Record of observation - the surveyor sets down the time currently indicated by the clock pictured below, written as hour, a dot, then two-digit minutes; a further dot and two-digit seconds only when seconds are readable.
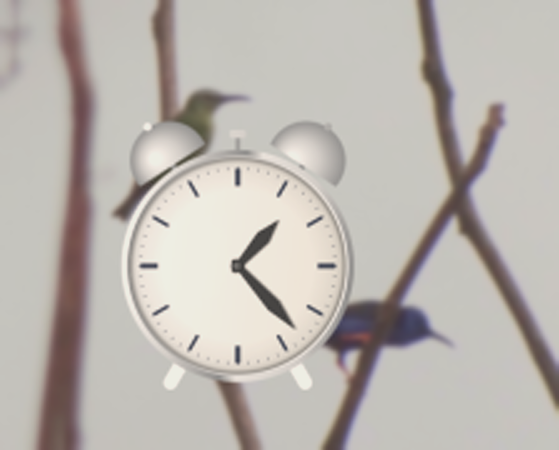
1.23
